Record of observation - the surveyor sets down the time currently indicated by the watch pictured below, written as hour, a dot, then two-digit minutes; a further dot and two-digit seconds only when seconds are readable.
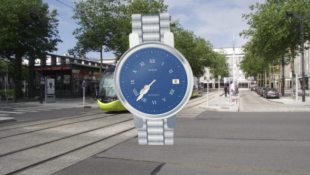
7.37
